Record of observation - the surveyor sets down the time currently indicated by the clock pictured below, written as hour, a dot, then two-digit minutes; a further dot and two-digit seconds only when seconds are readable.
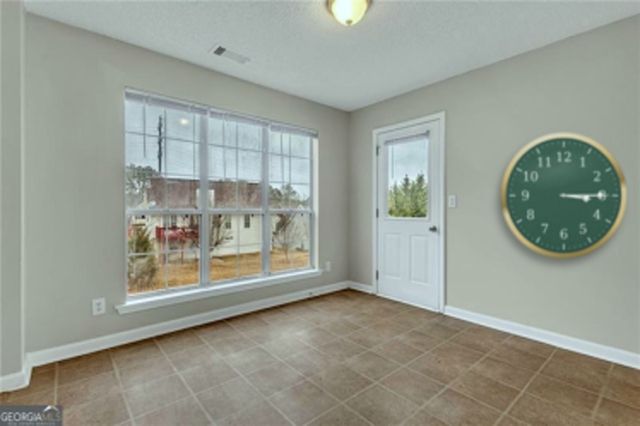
3.15
